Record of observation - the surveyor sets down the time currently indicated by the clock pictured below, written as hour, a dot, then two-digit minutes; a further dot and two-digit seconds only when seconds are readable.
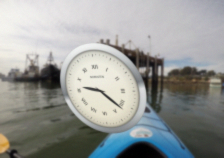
9.22
